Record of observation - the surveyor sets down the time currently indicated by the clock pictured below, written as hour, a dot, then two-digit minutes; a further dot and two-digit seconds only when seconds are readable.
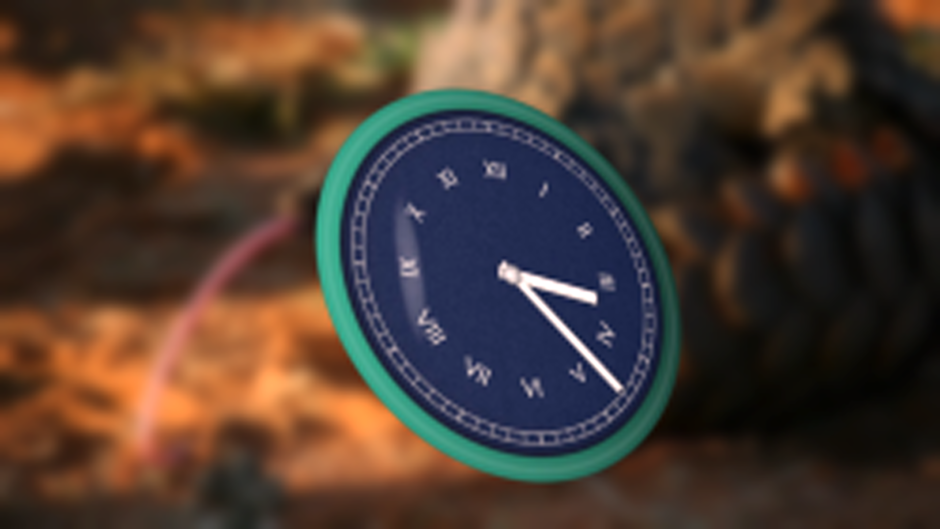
3.23
